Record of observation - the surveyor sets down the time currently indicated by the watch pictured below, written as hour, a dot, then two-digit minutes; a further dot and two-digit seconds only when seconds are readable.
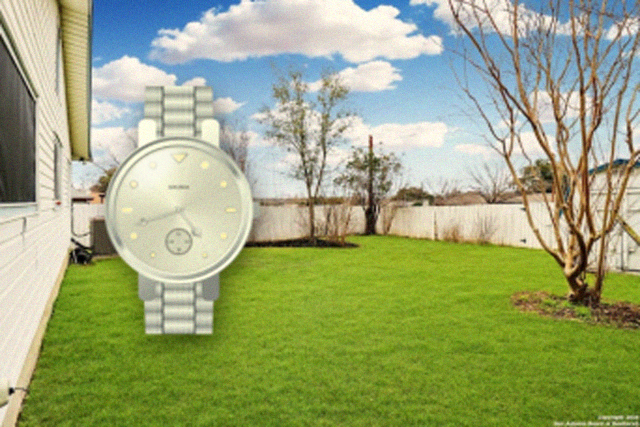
4.42
